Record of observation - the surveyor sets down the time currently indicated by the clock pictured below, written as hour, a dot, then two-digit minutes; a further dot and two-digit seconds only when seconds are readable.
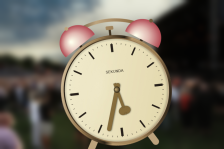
5.33
